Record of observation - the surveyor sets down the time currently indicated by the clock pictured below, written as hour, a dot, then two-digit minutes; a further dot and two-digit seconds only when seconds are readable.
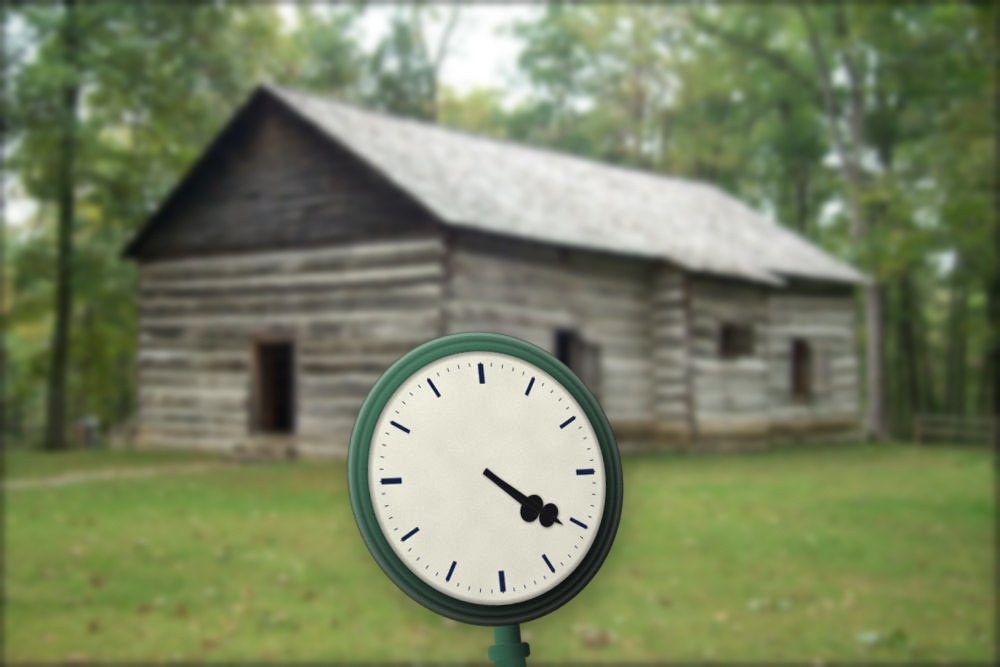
4.21
